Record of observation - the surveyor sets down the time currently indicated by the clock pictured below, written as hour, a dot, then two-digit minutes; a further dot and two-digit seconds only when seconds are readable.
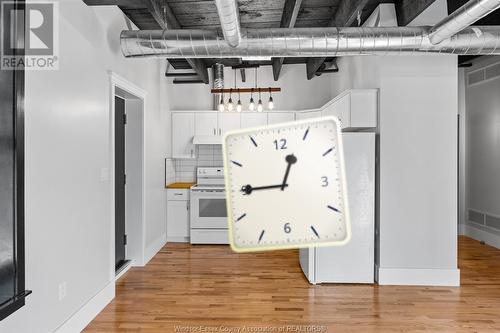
12.45
